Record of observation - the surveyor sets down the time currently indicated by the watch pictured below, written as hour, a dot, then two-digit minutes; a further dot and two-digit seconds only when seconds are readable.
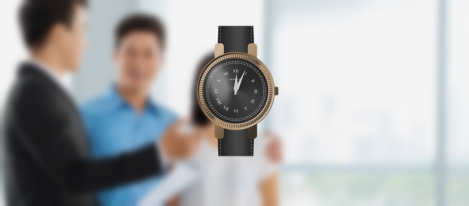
12.04
